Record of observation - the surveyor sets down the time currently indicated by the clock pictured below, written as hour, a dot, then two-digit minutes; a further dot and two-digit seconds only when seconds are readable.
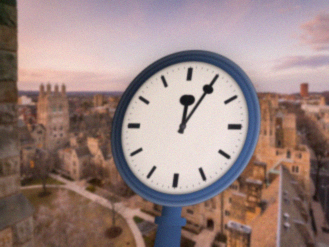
12.05
